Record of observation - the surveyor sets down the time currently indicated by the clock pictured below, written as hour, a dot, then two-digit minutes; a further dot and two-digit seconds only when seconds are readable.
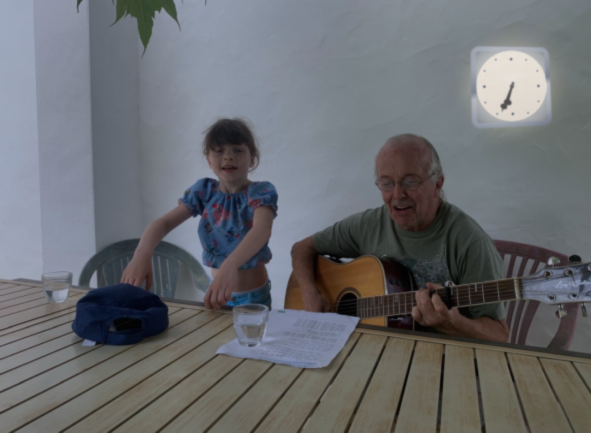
6.34
